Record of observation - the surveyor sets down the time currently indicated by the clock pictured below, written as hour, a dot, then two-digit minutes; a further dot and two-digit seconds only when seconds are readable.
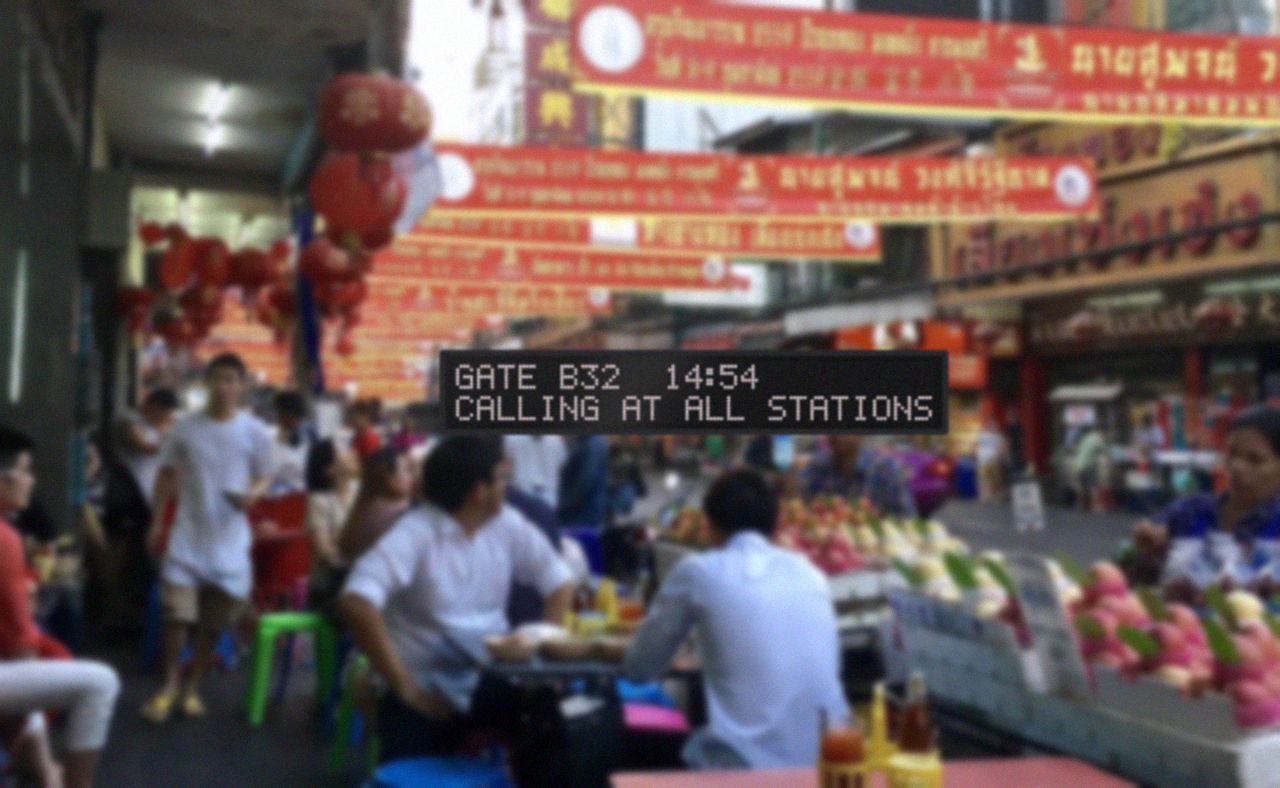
14.54
